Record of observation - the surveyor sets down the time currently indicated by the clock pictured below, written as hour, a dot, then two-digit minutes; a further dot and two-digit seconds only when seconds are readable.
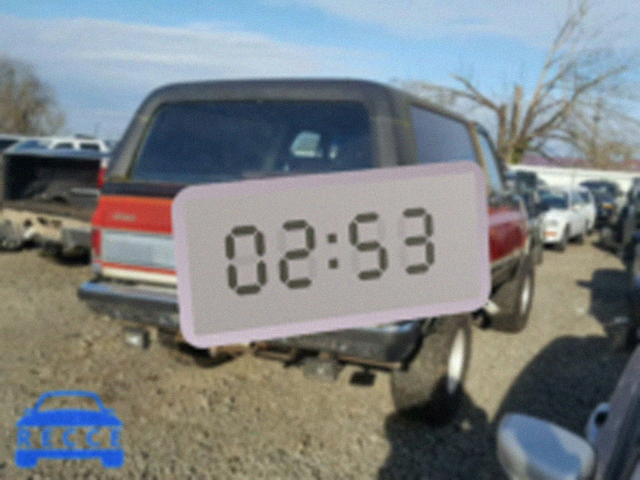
2.53
